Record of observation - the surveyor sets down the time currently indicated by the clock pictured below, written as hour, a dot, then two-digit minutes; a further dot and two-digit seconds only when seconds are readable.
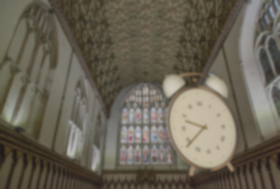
9.39
